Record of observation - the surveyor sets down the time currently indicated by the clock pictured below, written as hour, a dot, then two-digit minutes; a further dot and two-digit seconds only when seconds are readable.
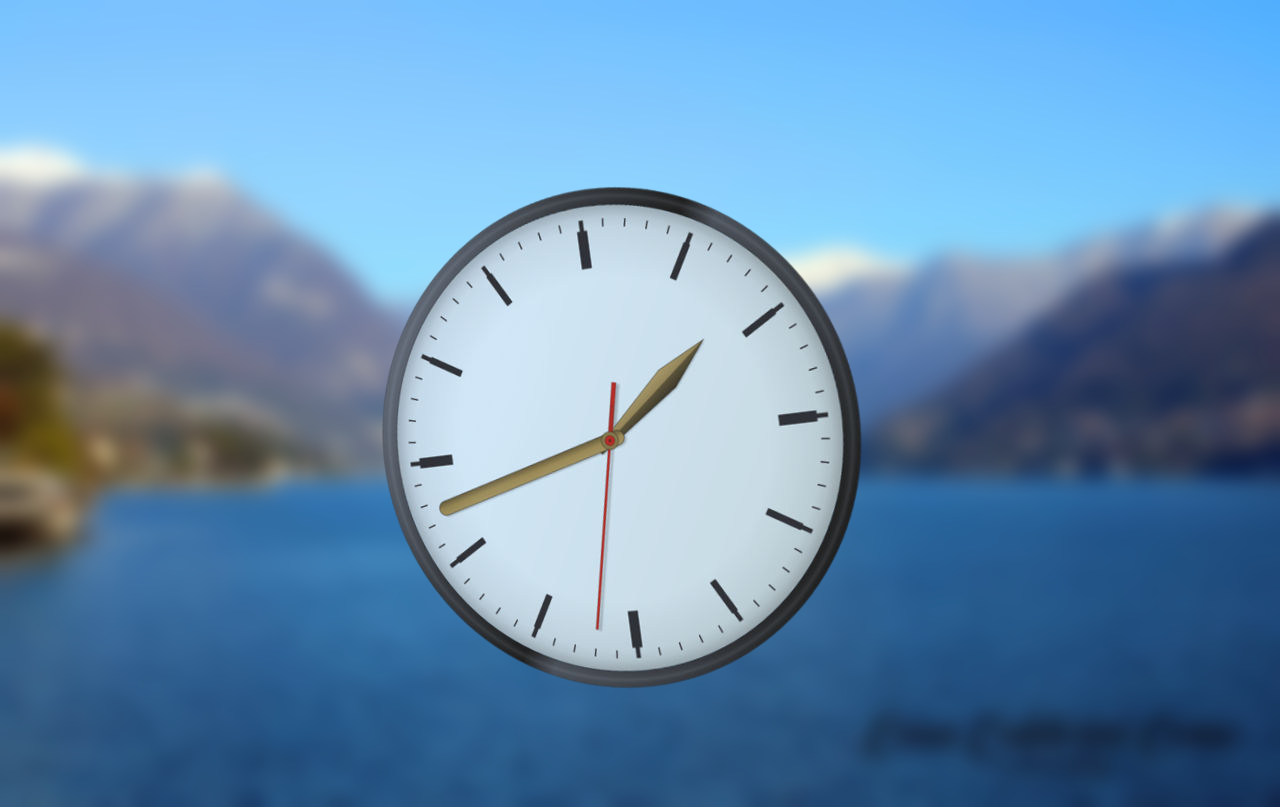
1.42.32
